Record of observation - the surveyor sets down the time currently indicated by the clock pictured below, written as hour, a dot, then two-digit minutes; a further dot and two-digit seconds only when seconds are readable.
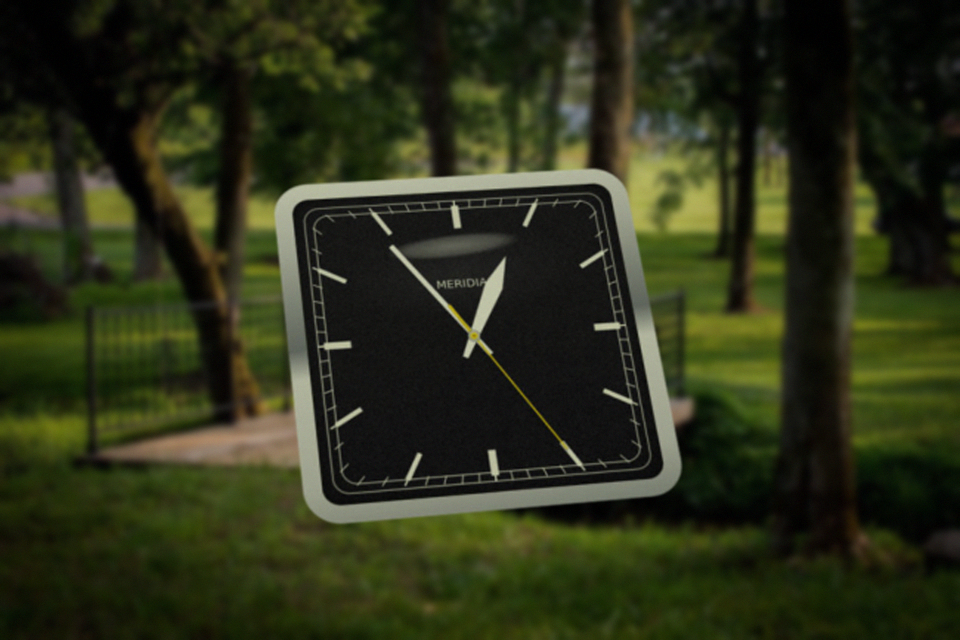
12.54.25
